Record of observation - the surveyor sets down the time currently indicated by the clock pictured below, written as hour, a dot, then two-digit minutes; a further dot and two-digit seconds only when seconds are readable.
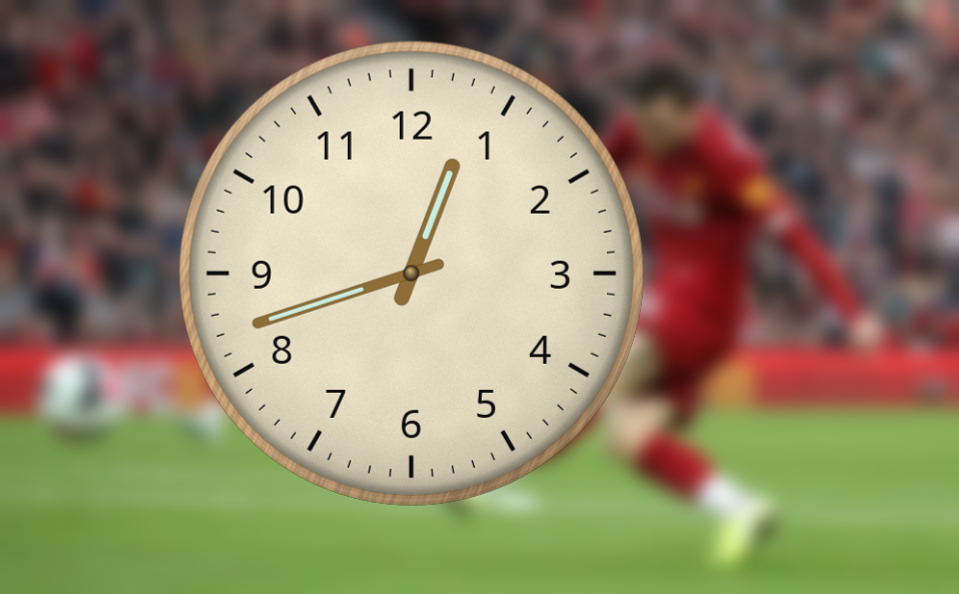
12.42
